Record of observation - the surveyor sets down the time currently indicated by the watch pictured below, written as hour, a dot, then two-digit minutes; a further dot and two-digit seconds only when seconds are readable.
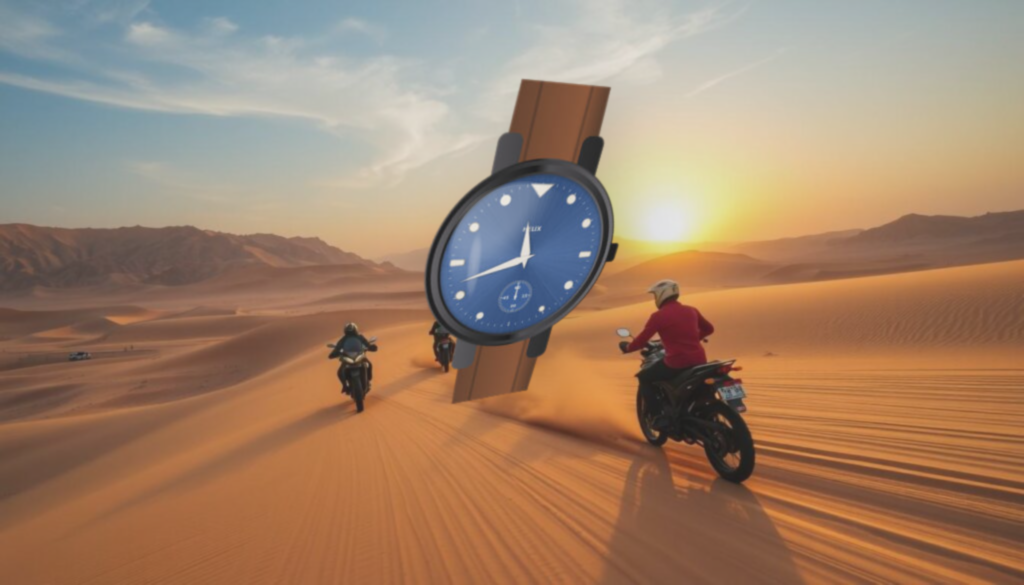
11.42
